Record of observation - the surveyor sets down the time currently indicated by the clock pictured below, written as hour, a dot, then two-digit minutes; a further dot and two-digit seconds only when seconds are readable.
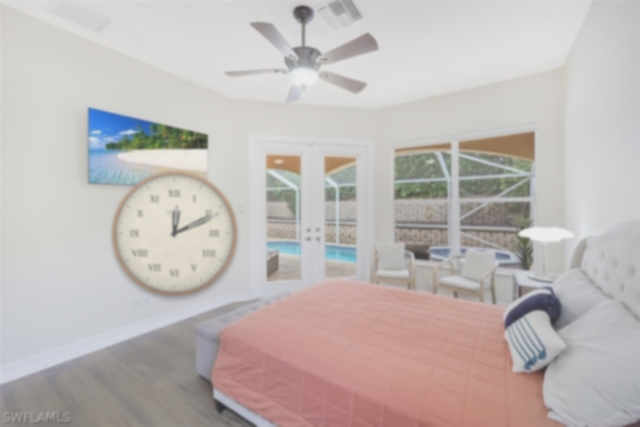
12.11
